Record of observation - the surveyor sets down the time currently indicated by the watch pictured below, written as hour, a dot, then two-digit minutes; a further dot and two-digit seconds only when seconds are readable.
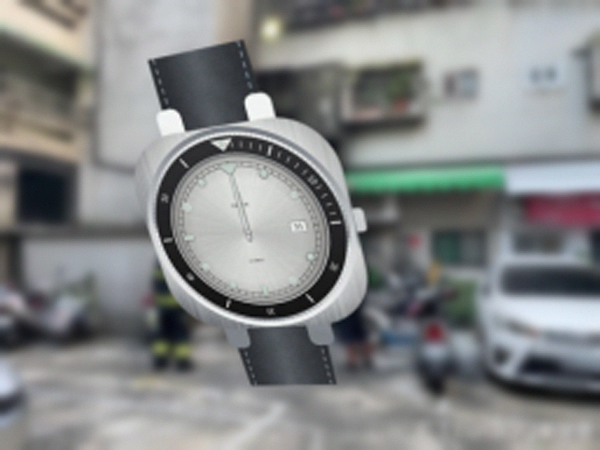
12.00
